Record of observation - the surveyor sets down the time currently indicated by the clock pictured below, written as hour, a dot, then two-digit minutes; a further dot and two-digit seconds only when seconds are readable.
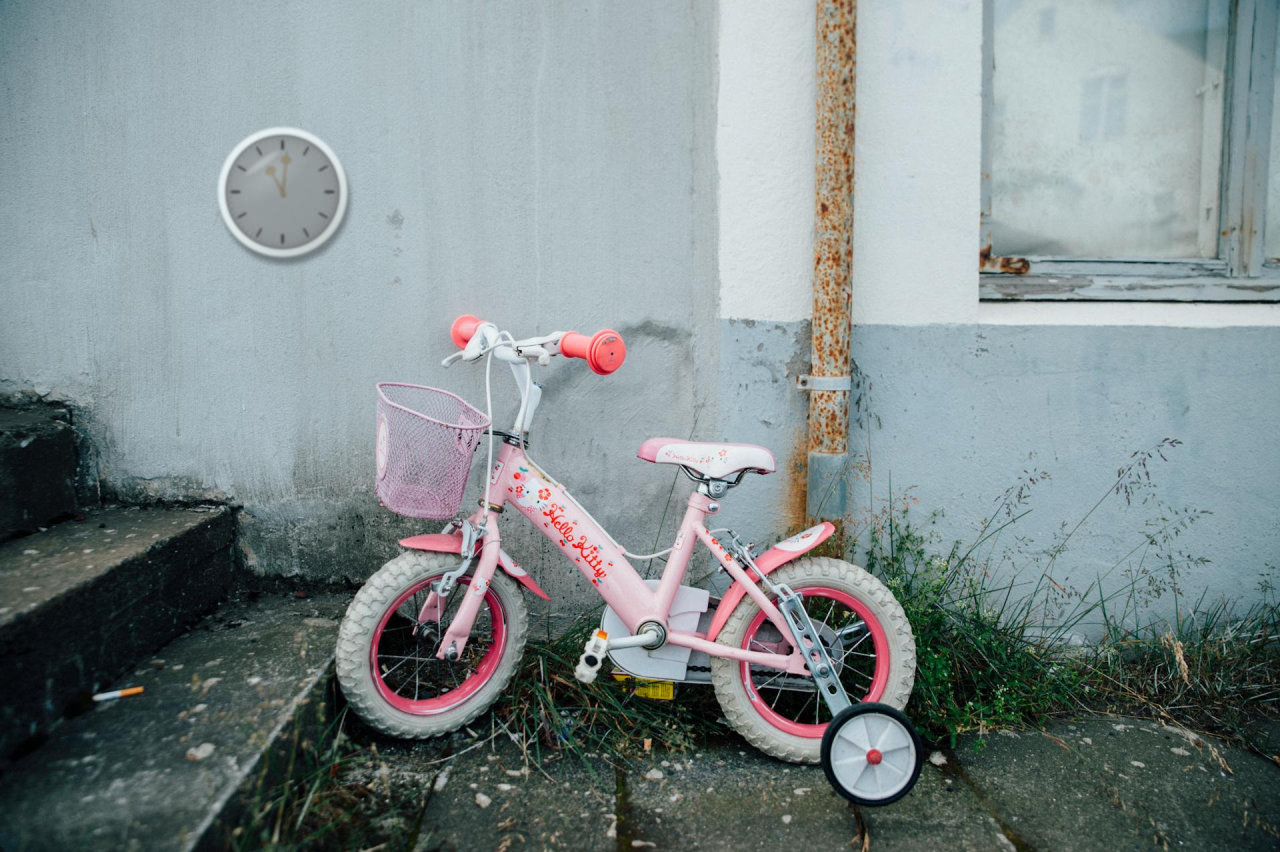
11.01
